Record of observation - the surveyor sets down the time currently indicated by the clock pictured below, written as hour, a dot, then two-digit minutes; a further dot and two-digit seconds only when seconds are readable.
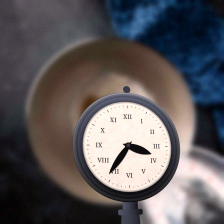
3.36
